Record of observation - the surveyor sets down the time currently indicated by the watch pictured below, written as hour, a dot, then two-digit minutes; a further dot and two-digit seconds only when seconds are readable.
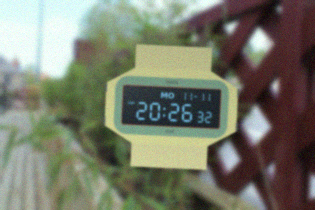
20.26.32
